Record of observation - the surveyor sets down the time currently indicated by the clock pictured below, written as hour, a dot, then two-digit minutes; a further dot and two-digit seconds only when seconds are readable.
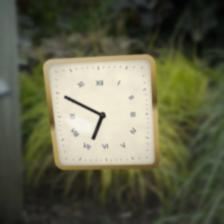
6.50
